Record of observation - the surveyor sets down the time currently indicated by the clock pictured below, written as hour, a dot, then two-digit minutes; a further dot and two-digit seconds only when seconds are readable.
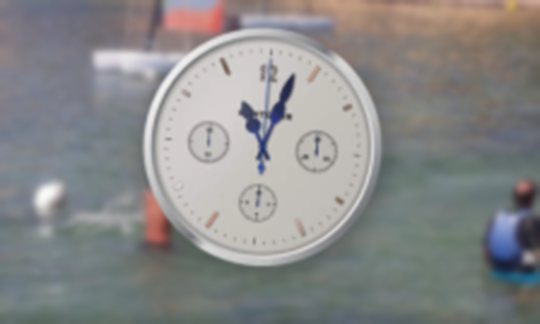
11.03
